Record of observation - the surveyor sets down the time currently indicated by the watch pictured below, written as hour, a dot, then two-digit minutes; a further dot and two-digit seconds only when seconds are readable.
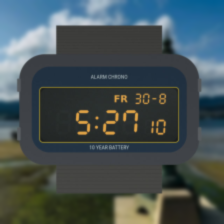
5.27.10
